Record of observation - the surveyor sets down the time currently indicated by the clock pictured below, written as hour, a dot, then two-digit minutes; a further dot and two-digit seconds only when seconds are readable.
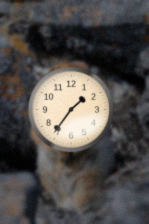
1.36
